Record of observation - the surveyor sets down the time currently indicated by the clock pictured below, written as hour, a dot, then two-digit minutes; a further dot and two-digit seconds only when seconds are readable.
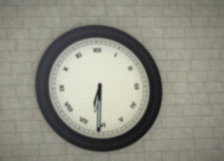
6.31
